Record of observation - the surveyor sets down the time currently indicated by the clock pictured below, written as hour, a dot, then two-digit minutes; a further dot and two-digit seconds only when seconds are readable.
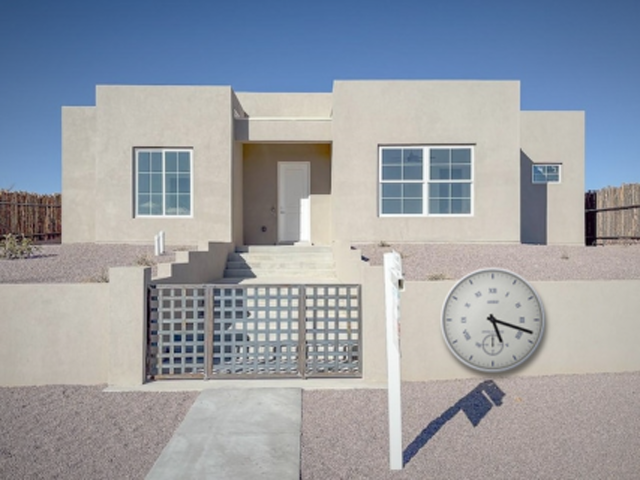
5.18
